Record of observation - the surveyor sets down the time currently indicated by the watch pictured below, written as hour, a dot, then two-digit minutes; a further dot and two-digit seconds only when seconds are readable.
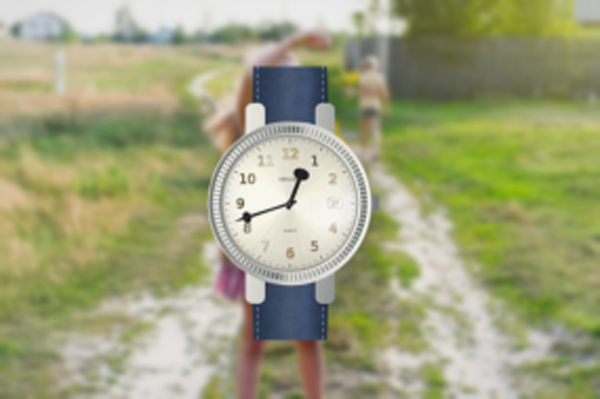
12.42
